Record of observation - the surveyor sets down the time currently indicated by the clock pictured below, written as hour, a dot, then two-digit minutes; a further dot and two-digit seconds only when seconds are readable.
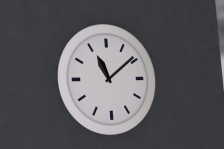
11.09
